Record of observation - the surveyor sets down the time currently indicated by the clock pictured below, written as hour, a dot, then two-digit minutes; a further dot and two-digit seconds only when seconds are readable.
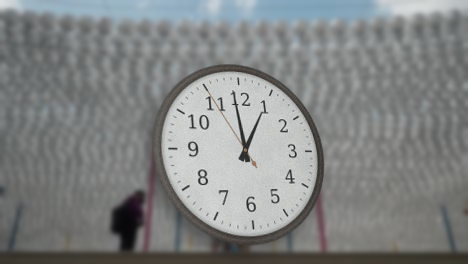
12.58.55
